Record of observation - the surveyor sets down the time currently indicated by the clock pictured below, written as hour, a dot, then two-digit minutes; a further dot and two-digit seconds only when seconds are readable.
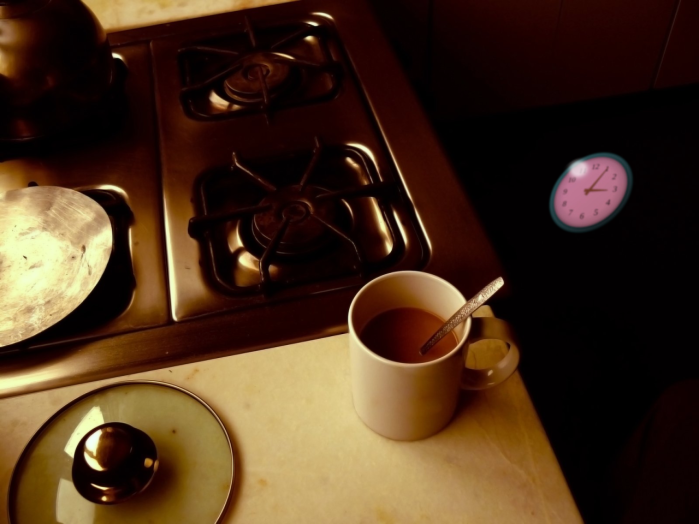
3.05
